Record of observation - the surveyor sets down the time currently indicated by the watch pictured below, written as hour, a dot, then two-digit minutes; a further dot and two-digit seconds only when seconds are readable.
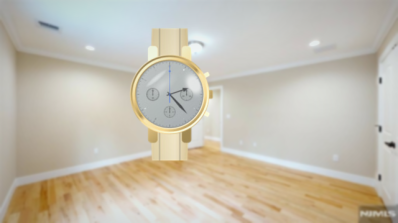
2.23
